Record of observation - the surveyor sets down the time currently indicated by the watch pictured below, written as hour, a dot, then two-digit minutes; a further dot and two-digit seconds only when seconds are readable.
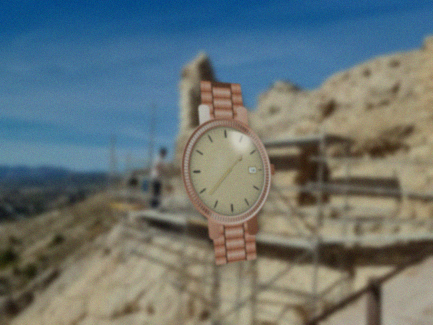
1.38
